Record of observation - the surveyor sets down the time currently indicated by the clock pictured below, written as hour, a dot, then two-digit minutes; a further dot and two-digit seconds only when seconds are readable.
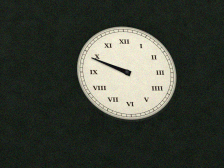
9.49
